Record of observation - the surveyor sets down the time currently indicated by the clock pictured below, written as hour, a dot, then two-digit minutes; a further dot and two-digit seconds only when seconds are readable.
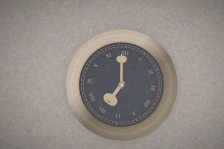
6.59
